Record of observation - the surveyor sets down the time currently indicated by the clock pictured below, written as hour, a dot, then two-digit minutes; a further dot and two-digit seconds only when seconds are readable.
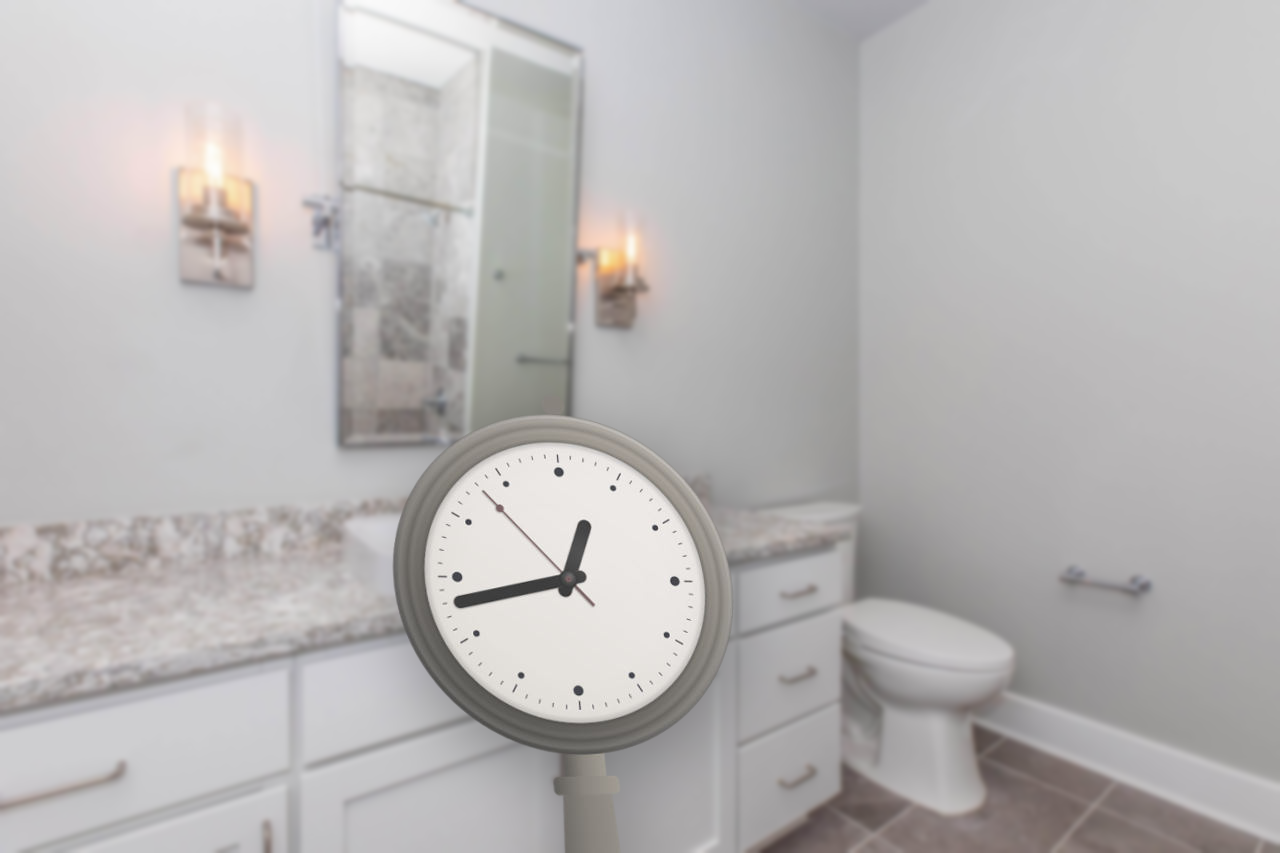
12.42.53
